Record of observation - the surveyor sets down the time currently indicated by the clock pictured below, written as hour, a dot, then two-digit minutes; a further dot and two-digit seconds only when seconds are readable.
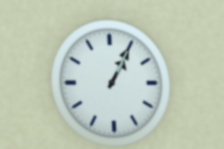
1.05
